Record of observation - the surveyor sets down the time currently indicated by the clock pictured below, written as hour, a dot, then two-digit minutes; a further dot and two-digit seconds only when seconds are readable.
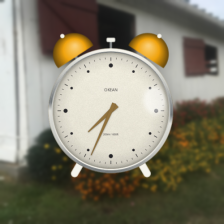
7.34
